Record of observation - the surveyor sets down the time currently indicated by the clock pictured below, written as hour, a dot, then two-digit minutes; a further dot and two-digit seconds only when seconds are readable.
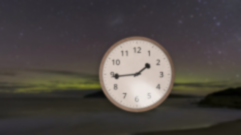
1.44
